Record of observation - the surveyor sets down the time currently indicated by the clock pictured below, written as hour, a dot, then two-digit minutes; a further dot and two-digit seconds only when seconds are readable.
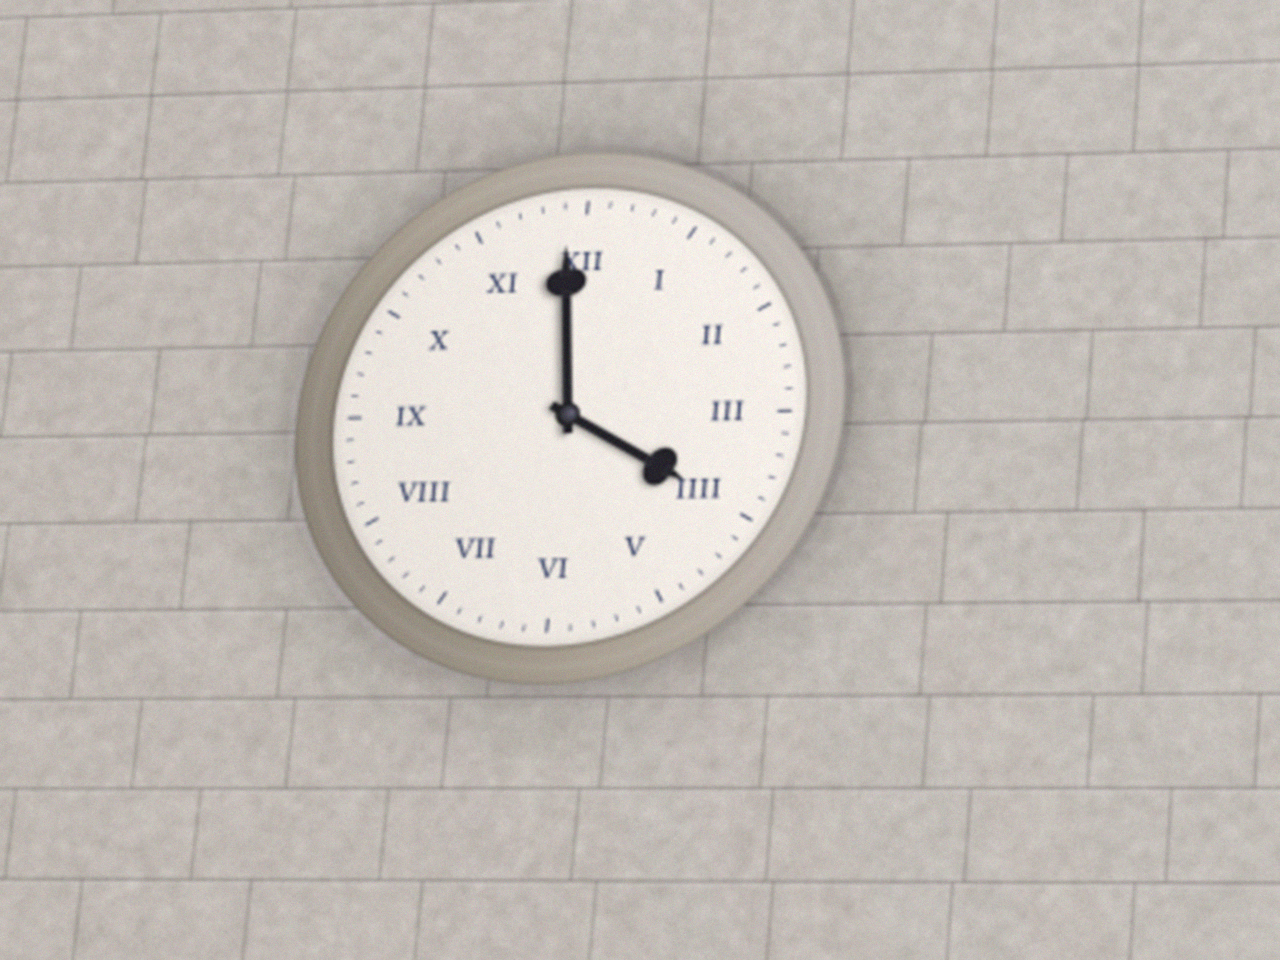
3.59
